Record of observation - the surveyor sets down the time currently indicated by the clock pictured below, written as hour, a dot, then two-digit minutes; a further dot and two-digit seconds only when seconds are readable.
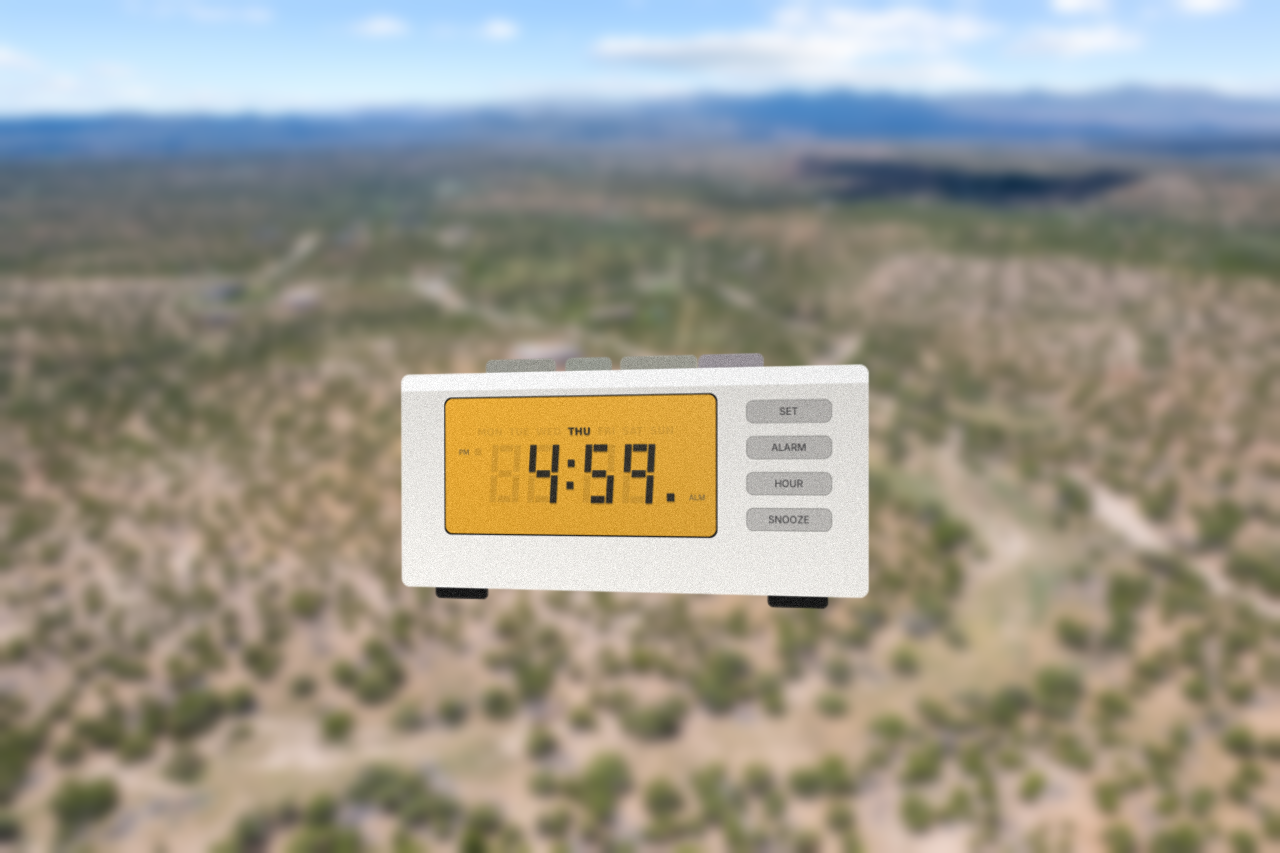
4.59
